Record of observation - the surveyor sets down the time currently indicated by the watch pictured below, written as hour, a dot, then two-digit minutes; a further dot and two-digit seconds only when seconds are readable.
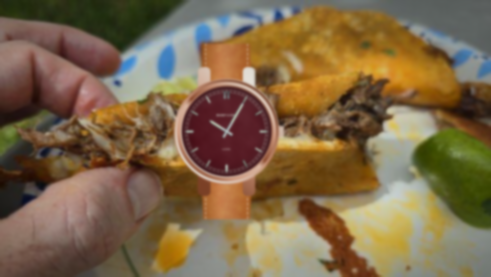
10.05
